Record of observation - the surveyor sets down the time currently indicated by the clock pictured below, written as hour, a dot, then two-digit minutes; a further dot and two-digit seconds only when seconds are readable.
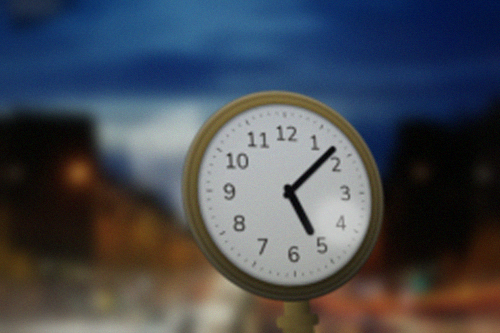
5.08
